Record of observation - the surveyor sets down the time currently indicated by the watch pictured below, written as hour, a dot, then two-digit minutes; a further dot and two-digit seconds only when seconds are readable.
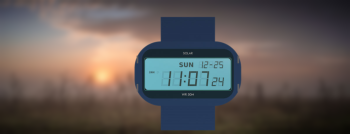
11.07.24
